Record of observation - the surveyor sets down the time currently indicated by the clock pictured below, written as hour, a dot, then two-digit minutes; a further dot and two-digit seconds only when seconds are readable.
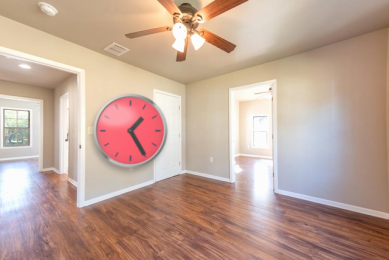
1.25
